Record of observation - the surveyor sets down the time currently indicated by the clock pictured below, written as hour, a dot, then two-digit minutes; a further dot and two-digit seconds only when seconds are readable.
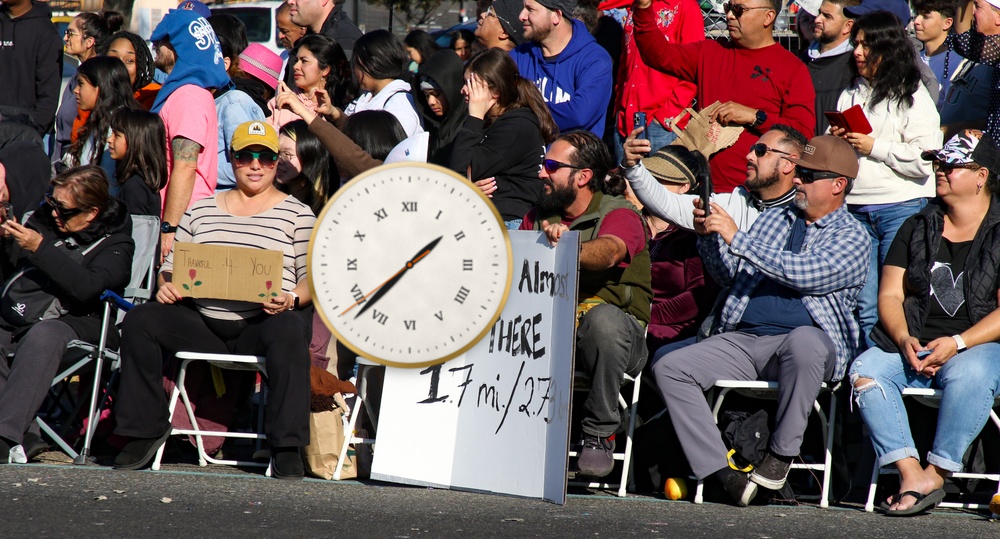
1.37.39
